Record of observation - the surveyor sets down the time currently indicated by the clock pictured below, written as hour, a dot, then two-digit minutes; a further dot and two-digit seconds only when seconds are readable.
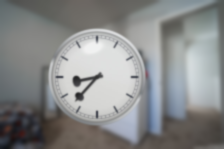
8.37
